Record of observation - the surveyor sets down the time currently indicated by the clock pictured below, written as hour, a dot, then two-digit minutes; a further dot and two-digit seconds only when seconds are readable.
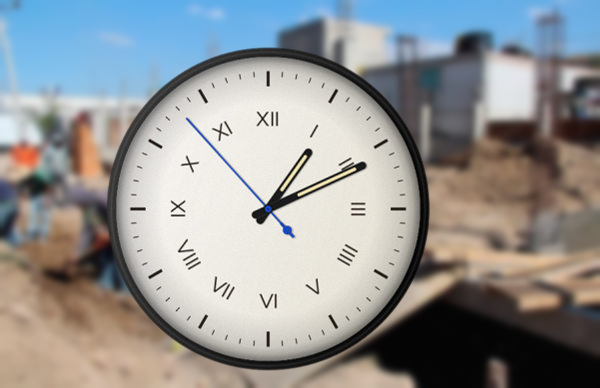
1.10.53
